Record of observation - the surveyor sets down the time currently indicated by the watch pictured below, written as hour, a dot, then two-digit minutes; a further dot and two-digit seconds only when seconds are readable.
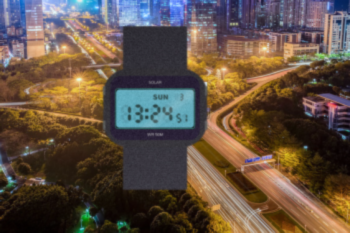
13.24.51
